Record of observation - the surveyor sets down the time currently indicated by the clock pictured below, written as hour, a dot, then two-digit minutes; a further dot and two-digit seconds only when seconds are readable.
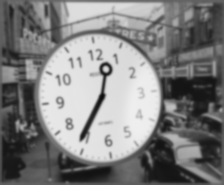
12.36
